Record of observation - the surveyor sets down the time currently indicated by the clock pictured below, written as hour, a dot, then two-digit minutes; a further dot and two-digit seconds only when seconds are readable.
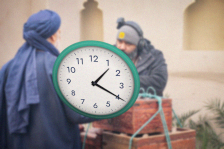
1.20
